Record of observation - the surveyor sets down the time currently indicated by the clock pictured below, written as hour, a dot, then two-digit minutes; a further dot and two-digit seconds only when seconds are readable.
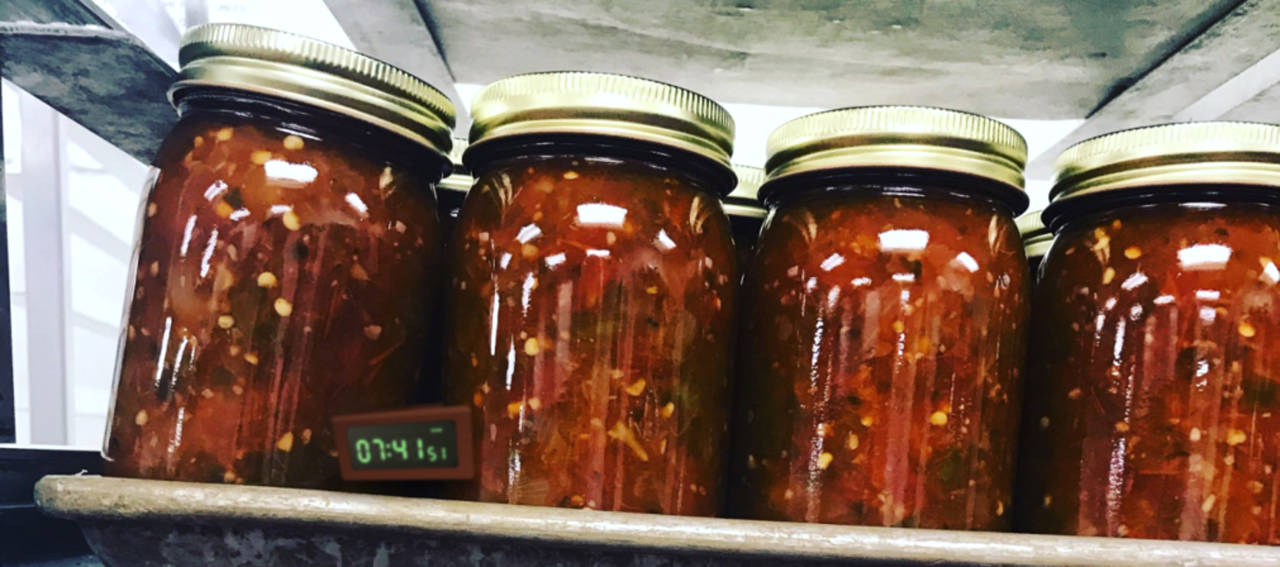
7.41
